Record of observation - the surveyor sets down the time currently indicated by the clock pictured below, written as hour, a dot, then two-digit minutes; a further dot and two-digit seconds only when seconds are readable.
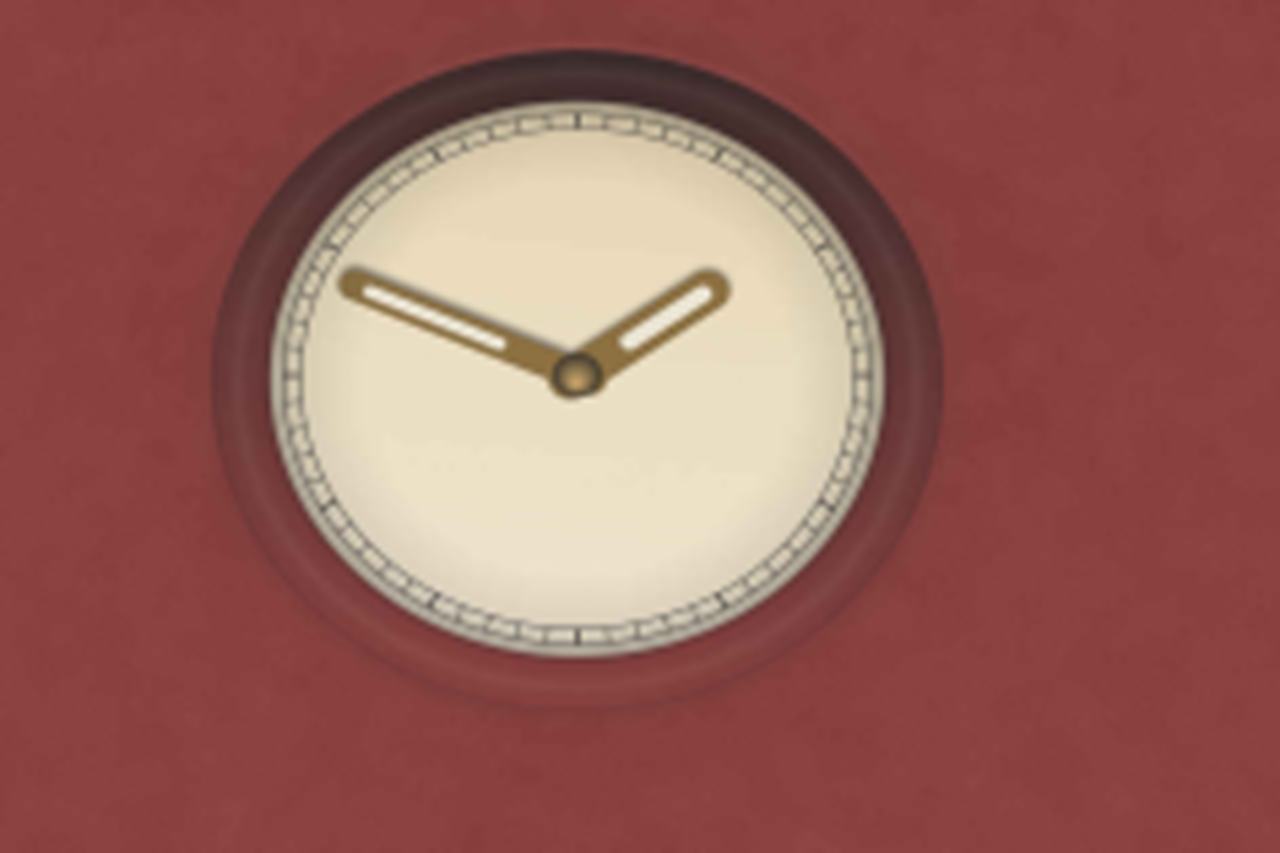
1.49
